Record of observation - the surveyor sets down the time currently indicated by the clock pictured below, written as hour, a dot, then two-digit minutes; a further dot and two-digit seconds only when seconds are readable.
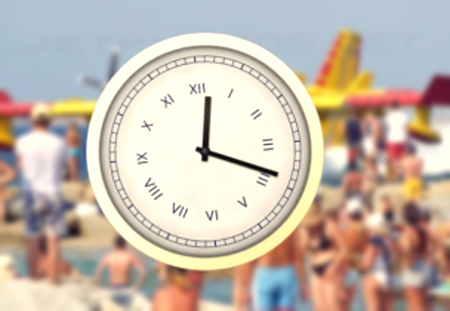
12.19
